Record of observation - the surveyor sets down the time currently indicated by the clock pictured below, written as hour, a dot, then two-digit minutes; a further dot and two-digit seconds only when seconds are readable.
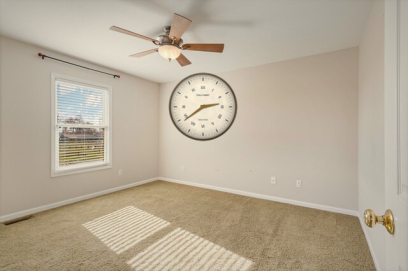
2.39
